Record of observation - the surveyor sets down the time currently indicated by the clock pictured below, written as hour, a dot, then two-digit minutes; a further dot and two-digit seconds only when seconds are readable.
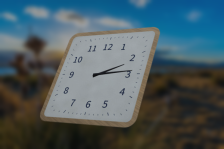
2.14
